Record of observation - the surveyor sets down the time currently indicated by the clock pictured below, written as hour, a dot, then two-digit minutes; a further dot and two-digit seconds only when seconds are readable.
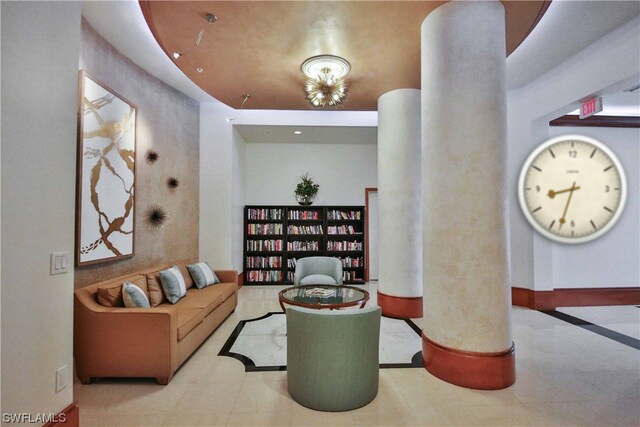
8.33
